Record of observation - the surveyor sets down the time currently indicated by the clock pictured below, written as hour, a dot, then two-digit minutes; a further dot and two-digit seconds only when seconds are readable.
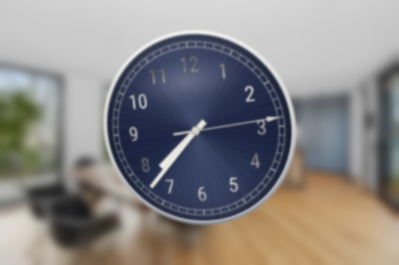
7.37.14
